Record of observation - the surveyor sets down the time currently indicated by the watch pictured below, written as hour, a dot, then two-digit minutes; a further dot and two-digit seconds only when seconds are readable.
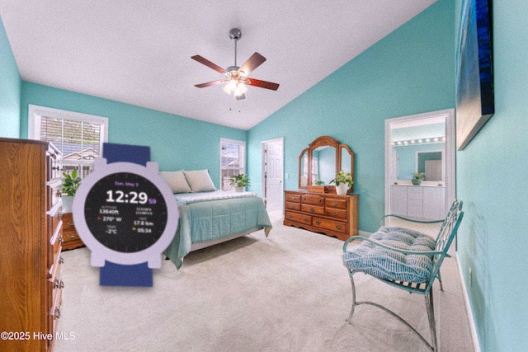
12.29
